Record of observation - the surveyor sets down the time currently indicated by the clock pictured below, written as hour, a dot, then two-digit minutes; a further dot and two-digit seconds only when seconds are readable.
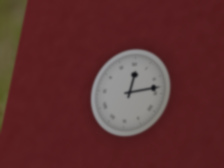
12.13
